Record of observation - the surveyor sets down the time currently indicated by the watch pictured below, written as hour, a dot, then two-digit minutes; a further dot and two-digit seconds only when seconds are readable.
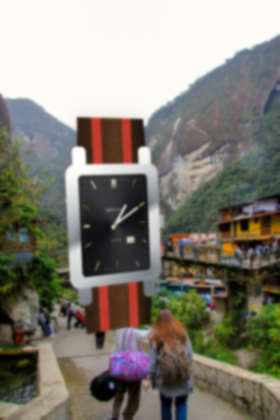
1.10
